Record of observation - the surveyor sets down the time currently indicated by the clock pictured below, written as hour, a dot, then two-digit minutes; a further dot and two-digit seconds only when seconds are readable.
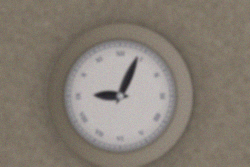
9.04
